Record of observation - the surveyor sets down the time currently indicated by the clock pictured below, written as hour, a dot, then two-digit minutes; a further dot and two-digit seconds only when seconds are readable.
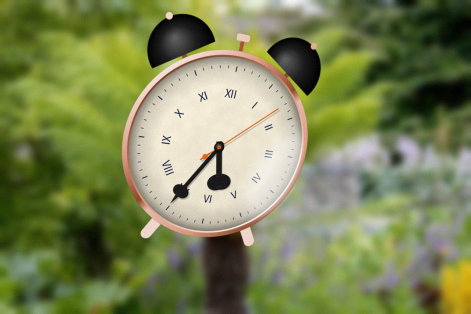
5.35.08
